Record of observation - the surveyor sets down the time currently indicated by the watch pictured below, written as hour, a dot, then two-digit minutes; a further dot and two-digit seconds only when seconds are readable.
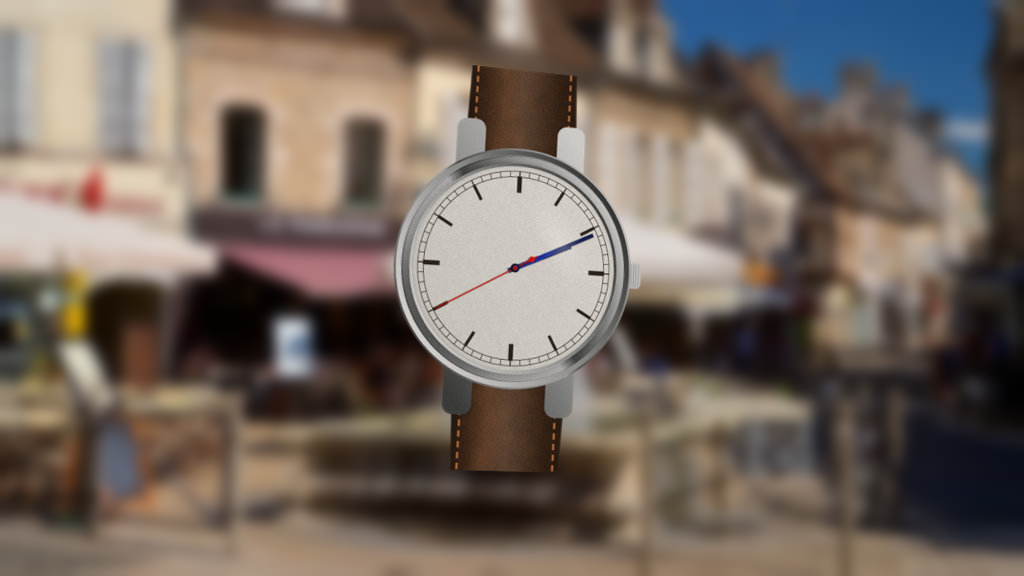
2.10.40
